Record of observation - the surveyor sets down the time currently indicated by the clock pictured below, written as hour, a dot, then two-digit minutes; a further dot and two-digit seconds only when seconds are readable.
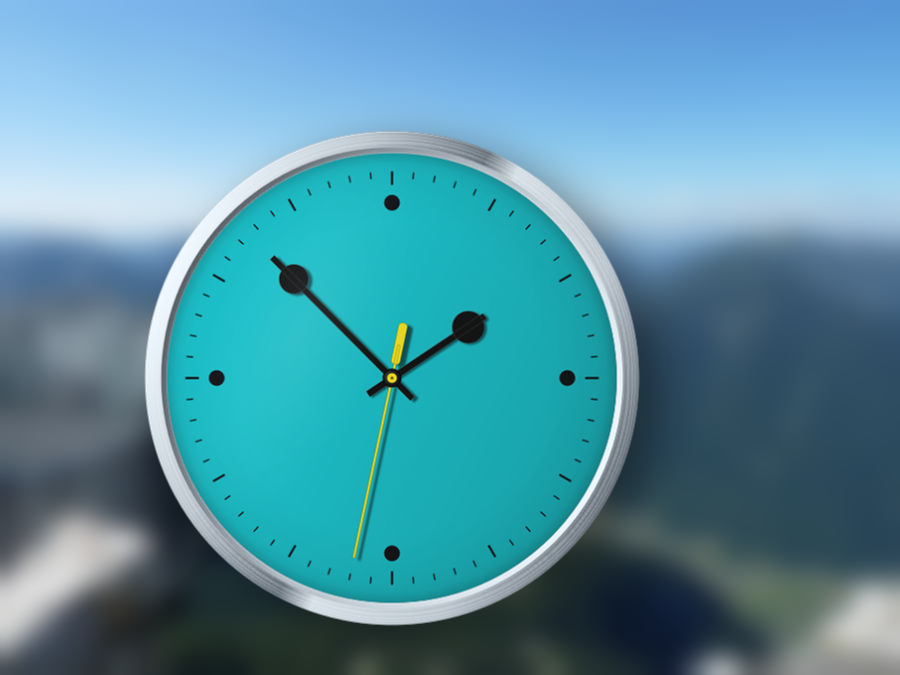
1.52.32
